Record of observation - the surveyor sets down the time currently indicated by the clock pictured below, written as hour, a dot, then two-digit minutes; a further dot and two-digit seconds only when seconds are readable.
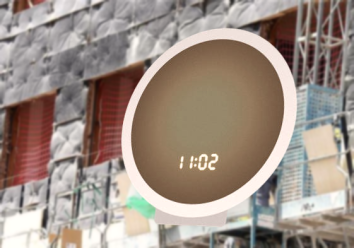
11.02
